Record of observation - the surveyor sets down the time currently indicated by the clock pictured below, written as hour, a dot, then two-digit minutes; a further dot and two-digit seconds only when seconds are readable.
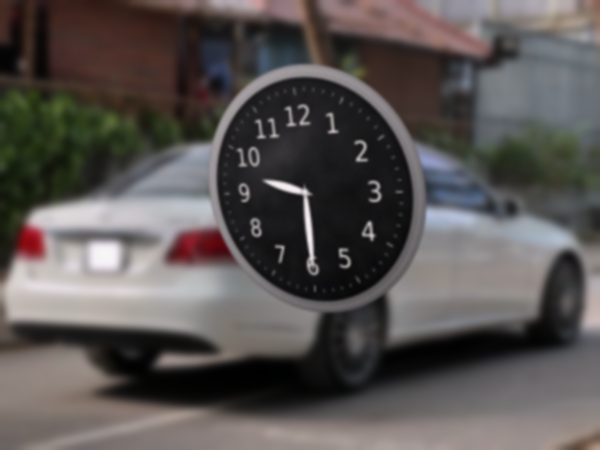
9.30
